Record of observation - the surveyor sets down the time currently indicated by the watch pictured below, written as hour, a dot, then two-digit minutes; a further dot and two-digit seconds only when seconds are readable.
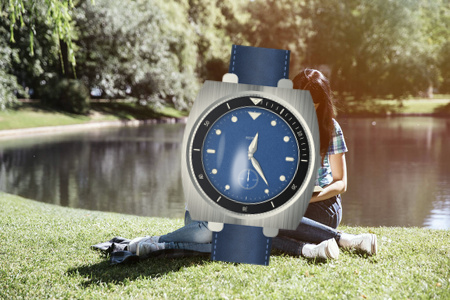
12.24
